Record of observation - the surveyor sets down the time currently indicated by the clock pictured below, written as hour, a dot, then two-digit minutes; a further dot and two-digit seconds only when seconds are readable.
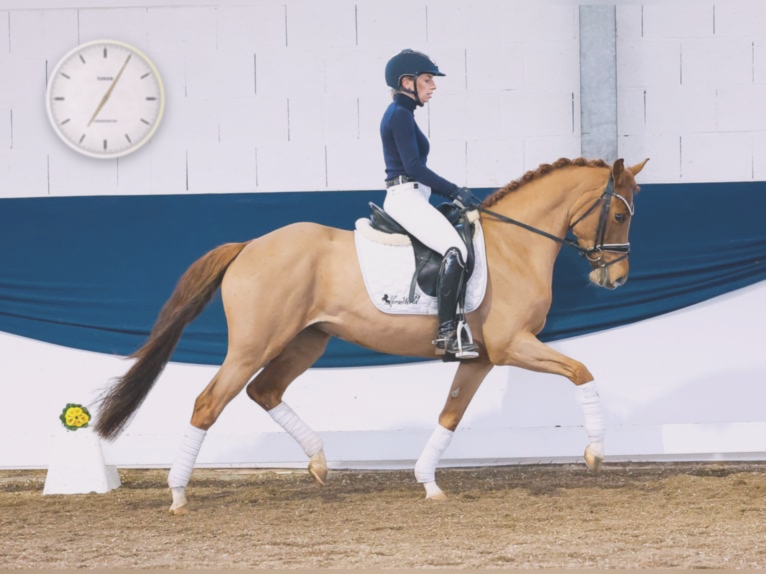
7.05
